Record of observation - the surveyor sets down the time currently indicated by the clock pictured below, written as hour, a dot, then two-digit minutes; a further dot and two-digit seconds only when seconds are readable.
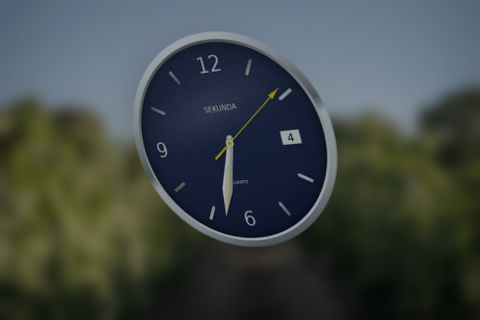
6.33.09
